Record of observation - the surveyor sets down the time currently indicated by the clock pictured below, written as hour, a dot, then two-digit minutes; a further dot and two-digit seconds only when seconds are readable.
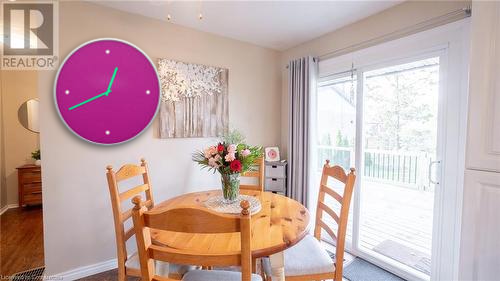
12.41
